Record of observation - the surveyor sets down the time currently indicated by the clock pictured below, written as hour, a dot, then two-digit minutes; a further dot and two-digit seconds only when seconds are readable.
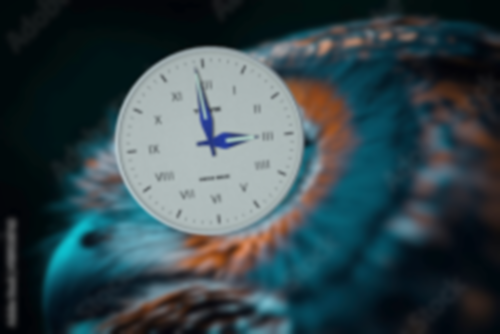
2.59
